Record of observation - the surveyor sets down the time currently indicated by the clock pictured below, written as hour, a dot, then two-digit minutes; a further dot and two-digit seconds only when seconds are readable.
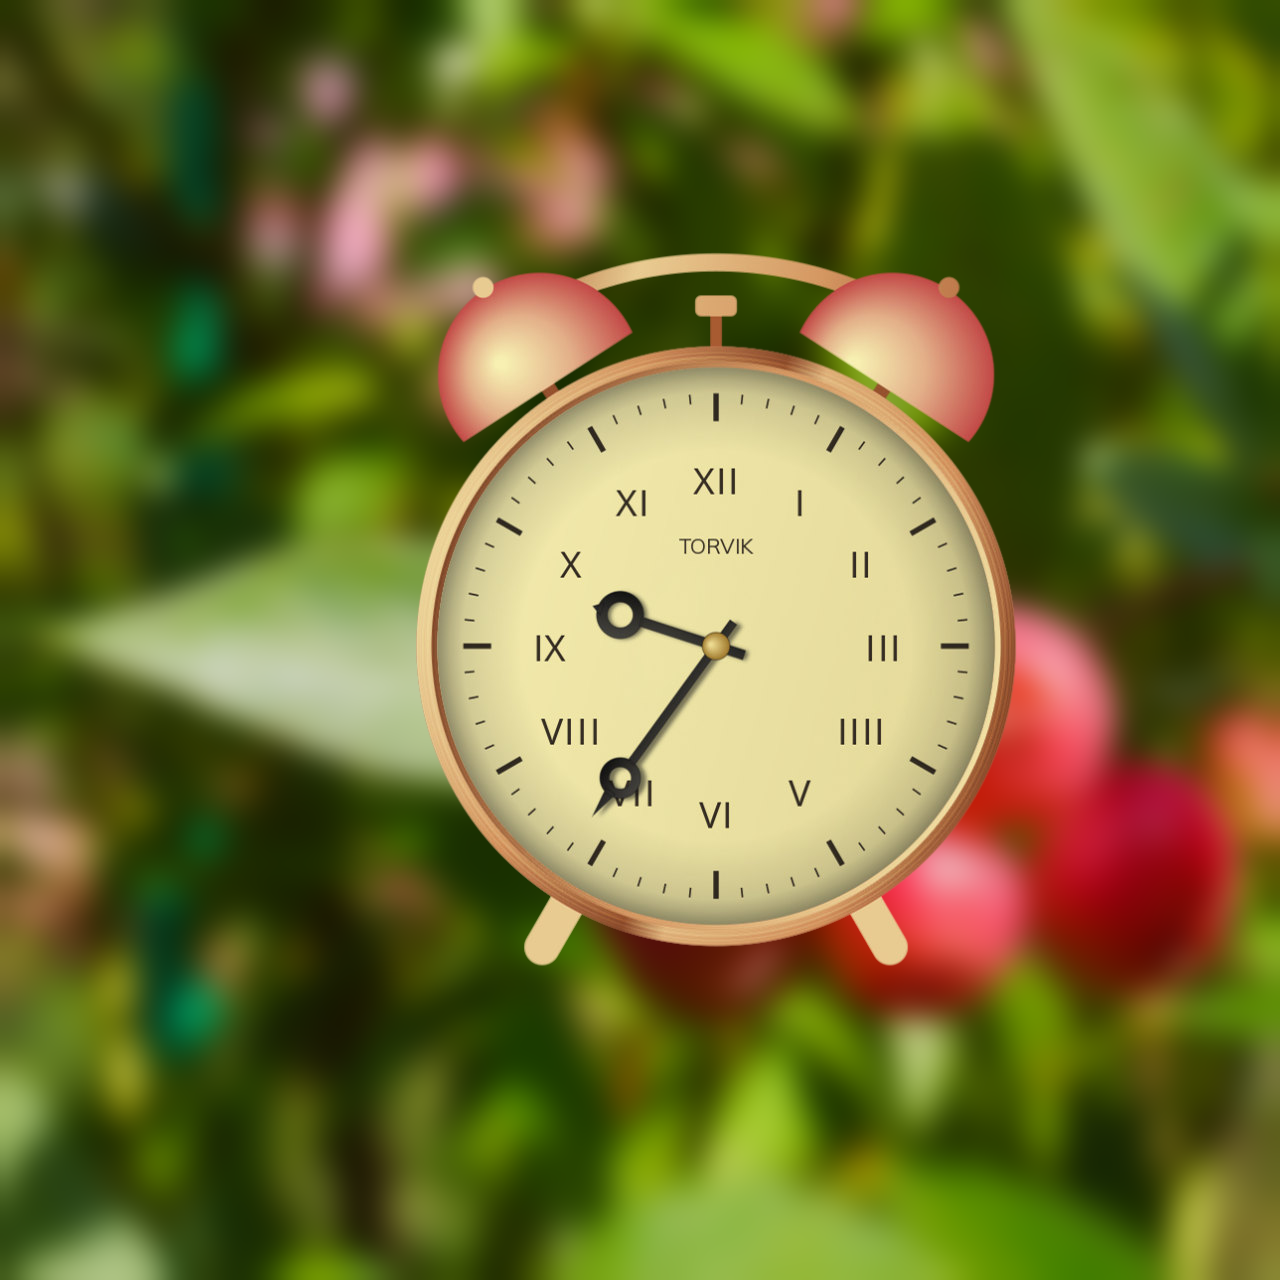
9.36
